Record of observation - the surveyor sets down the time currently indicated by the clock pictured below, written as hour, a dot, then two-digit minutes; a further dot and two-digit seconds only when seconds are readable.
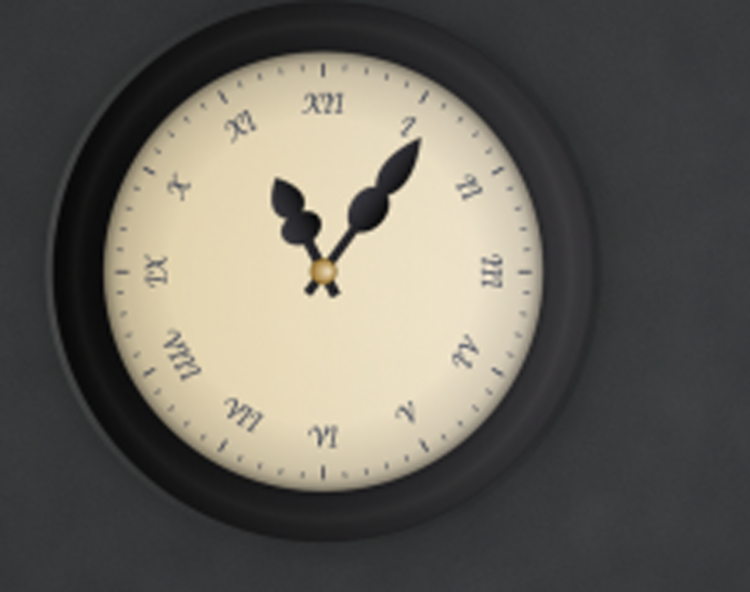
11.06
